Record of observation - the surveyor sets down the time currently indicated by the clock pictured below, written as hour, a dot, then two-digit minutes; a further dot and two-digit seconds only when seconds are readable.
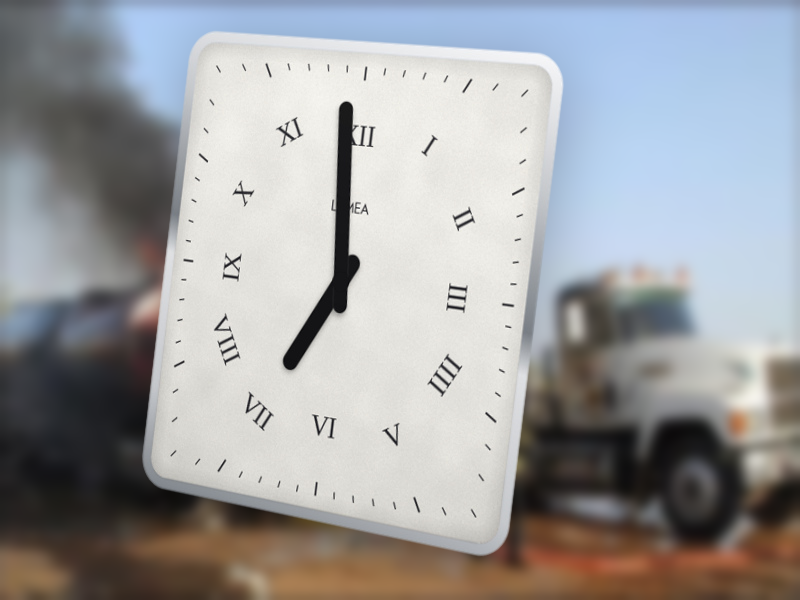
6.59
